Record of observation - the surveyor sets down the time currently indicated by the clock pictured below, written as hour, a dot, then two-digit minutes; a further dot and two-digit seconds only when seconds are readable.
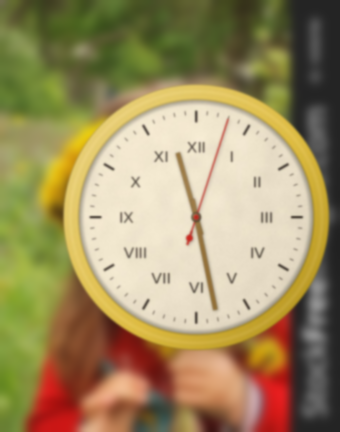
11.28.03
